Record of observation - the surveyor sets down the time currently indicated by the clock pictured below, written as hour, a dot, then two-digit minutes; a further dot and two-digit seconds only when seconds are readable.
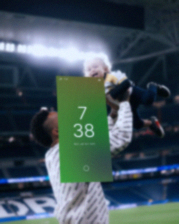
7.38
